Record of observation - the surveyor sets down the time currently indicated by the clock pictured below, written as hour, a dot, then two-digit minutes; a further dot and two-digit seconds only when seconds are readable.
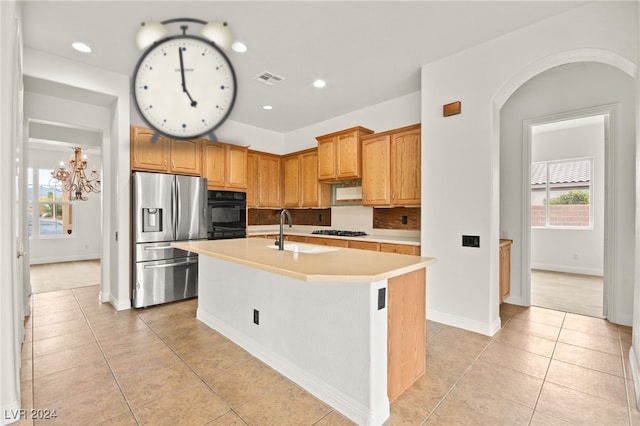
4.59
